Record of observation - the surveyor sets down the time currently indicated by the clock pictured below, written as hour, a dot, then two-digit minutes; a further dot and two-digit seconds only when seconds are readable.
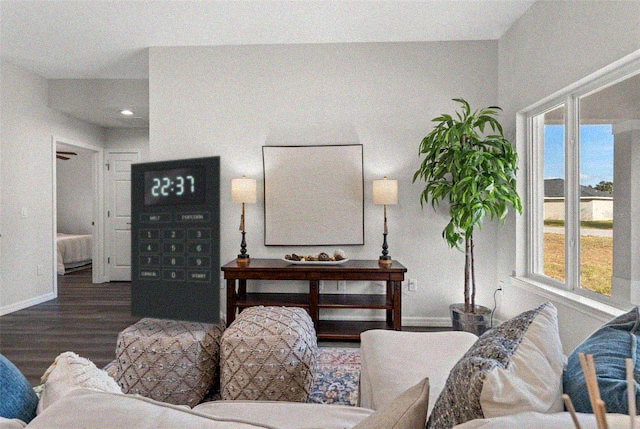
22.37
